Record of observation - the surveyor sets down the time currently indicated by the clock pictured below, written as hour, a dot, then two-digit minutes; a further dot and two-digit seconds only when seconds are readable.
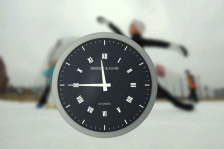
11.45
